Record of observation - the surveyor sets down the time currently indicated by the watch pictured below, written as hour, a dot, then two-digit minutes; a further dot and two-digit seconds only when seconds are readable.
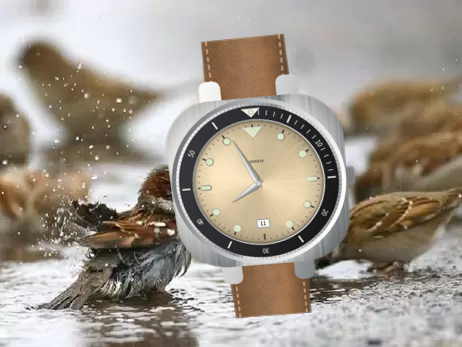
7.56
